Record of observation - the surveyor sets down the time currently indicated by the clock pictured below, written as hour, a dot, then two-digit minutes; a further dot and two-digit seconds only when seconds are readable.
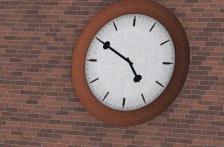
4.50
